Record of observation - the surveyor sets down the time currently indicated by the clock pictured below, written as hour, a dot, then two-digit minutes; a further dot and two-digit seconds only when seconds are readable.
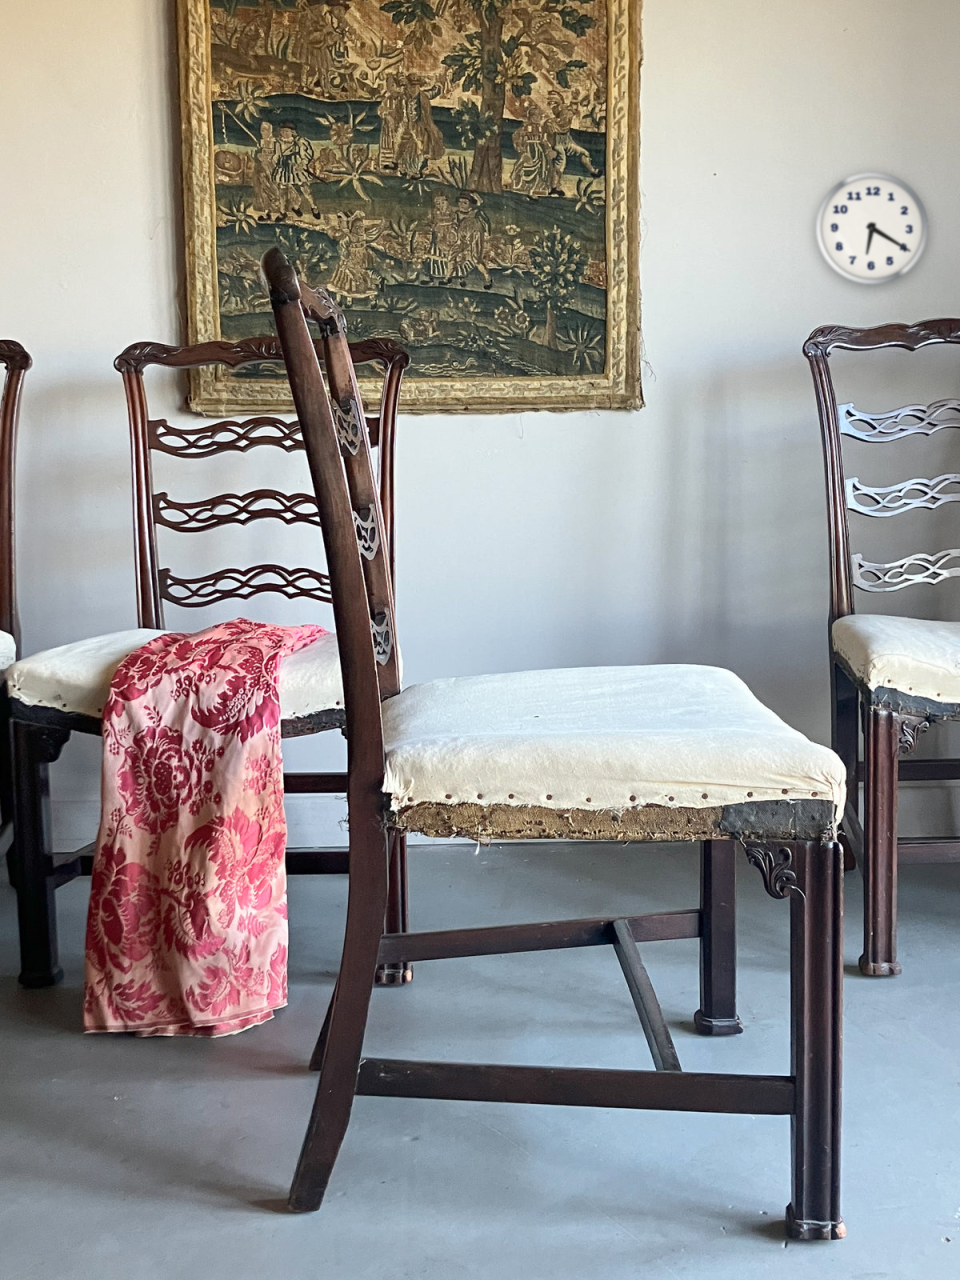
6.20
